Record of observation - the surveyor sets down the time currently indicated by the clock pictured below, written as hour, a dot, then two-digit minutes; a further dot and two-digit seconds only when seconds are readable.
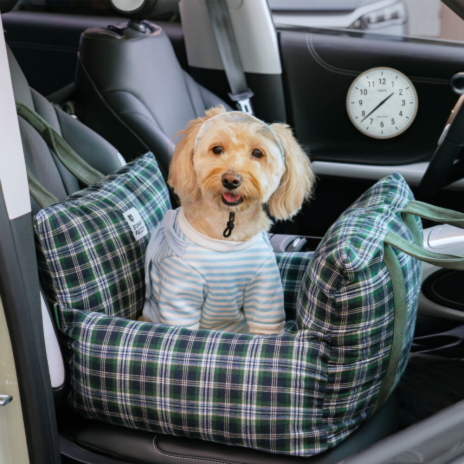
1.38
